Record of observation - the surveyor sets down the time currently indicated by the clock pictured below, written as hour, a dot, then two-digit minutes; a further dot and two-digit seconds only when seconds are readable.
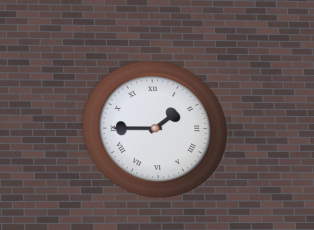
1.45
